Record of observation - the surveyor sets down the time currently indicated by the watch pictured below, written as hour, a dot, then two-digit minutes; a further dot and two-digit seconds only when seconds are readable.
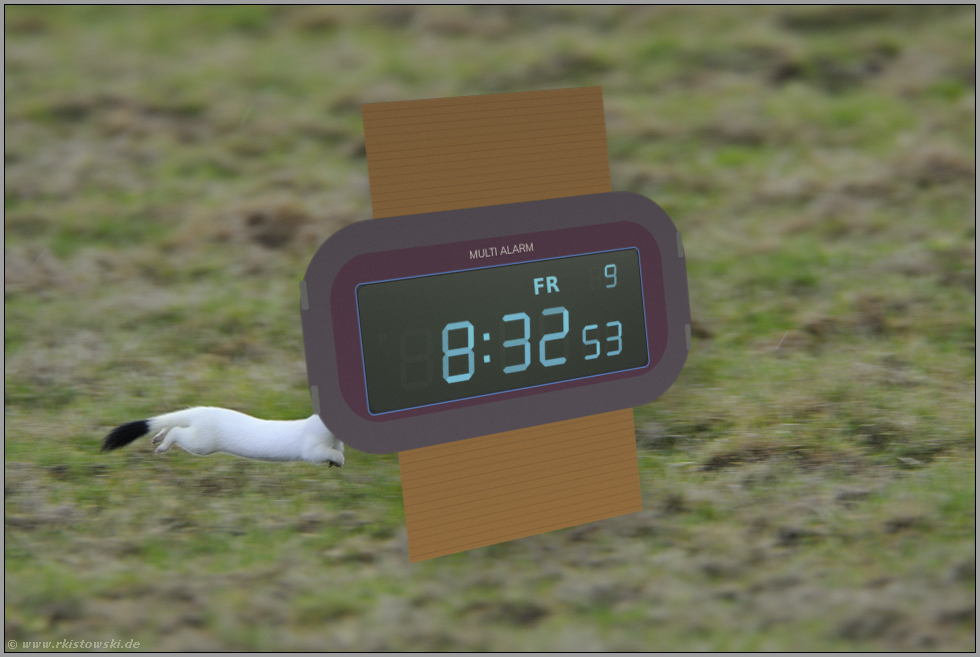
8.32.53
